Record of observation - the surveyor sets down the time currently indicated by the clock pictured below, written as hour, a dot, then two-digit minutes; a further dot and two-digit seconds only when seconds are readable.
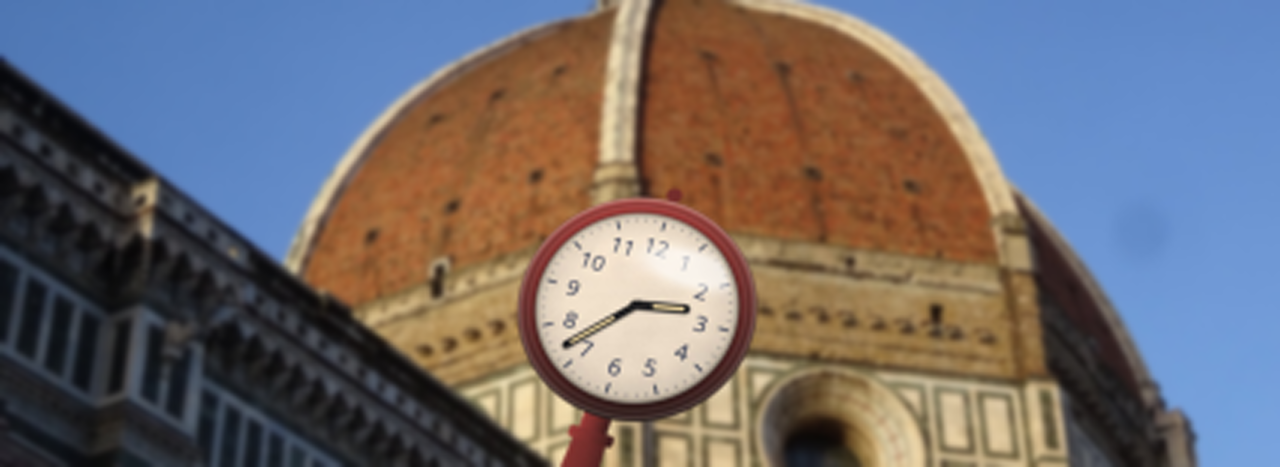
2.37
